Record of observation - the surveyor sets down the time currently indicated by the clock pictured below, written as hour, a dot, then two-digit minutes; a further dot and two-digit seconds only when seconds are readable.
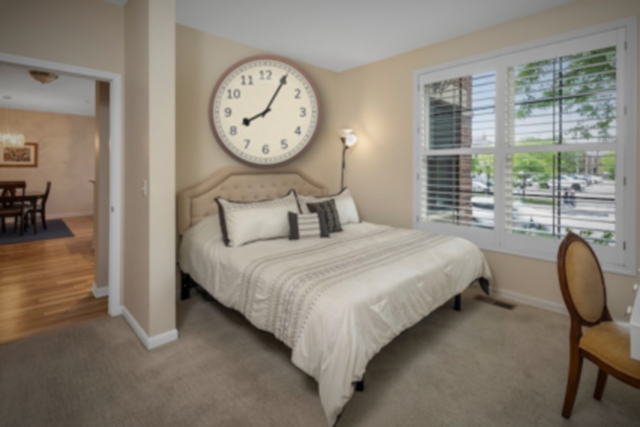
8.05
